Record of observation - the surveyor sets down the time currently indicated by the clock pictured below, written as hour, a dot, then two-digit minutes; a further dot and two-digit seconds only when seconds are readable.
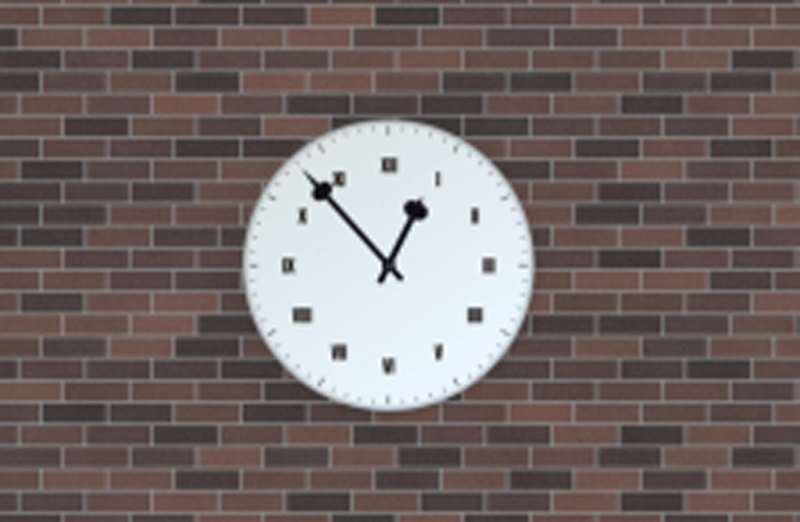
12.53
